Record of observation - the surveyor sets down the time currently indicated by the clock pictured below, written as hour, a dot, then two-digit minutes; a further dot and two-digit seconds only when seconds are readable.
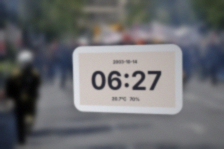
6.27
